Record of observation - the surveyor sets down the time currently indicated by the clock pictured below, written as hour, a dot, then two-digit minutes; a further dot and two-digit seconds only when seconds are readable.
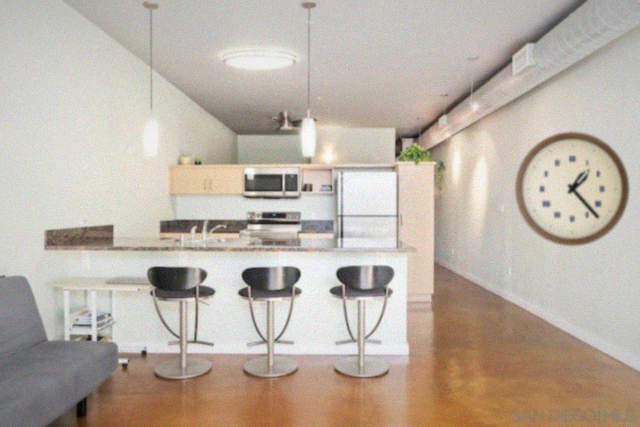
1.23
